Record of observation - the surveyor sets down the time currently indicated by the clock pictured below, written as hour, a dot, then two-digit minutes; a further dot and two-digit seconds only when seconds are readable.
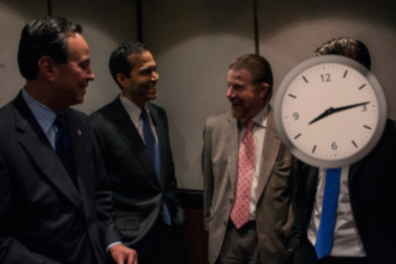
8.14
